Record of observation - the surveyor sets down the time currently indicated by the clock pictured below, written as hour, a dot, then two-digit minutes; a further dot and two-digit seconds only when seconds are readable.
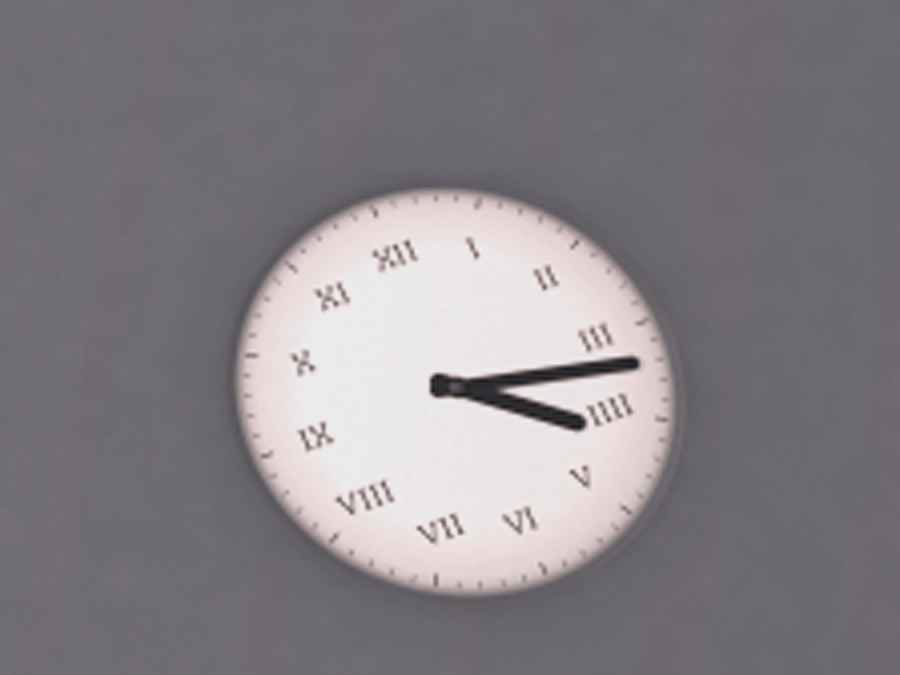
4.17
